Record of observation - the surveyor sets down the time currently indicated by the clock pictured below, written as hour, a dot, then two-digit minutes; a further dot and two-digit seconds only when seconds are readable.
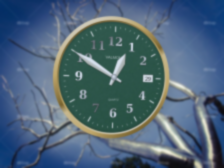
12.50
